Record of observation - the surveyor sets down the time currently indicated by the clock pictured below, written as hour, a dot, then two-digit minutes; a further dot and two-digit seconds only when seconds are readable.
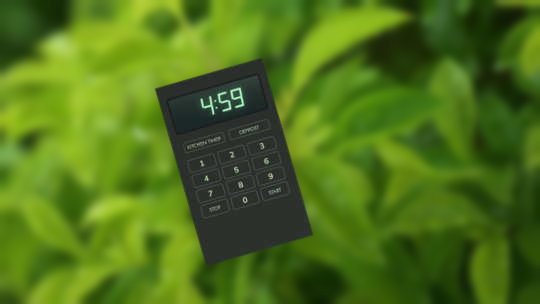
4.59
